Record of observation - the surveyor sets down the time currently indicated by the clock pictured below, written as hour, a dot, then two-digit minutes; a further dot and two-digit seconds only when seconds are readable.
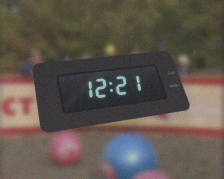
12.21
